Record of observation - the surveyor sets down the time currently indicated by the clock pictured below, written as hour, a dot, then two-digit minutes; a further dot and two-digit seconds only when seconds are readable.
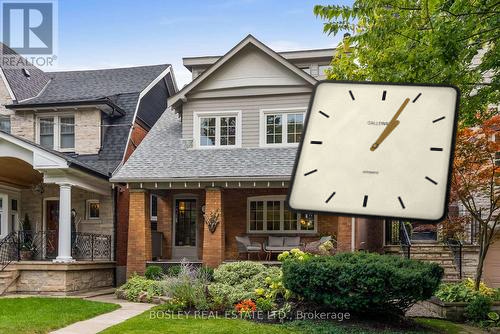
1.04
